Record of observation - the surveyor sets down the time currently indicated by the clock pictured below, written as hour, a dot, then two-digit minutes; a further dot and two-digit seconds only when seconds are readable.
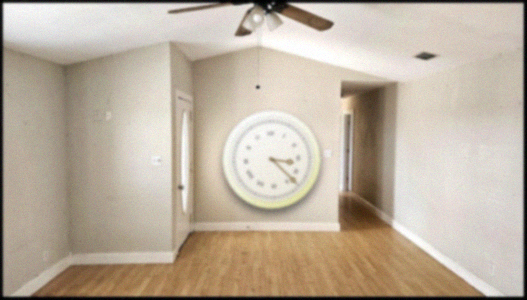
3.23
